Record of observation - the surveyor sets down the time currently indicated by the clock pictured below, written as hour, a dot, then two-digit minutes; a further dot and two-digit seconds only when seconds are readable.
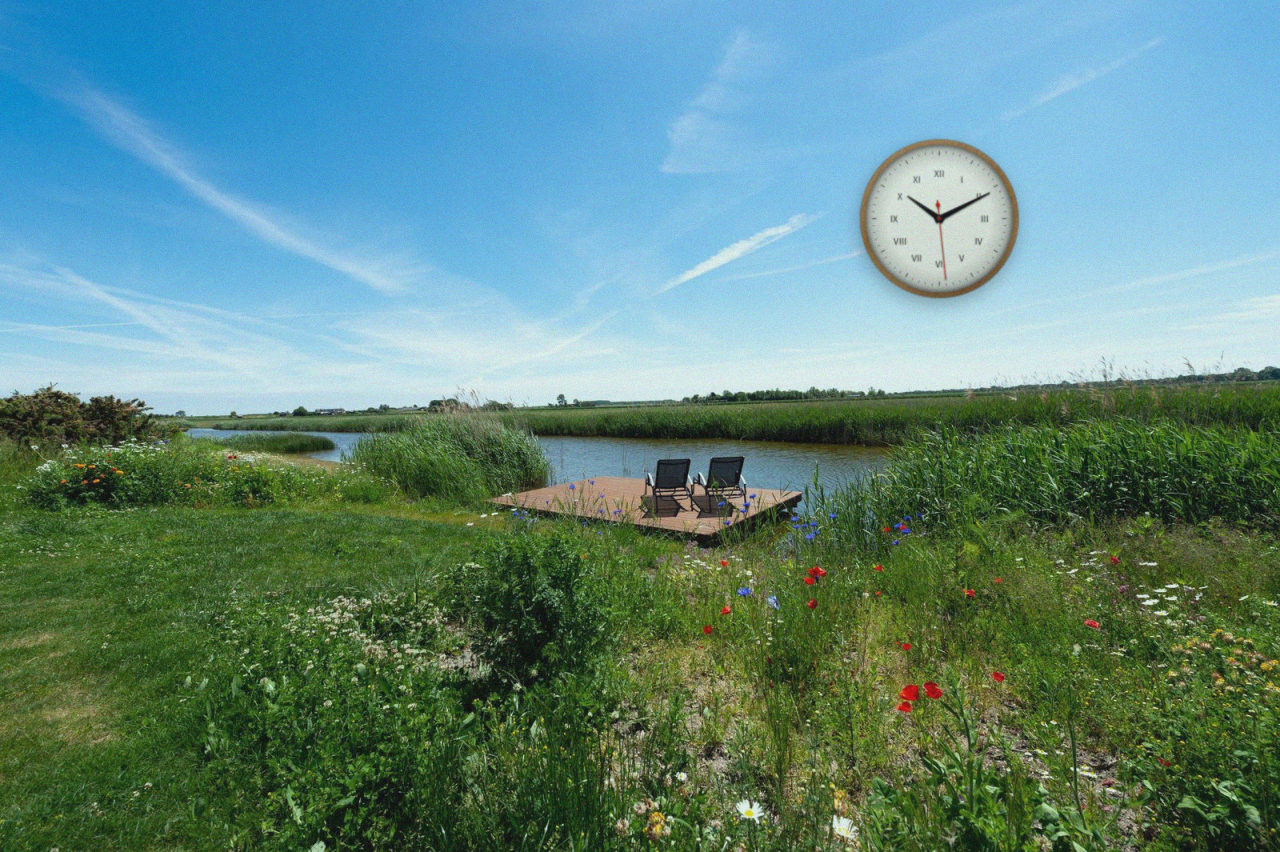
10.10.29
